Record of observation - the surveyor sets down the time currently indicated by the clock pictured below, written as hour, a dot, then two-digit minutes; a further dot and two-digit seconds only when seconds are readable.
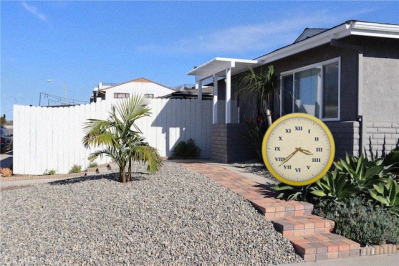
3.38
